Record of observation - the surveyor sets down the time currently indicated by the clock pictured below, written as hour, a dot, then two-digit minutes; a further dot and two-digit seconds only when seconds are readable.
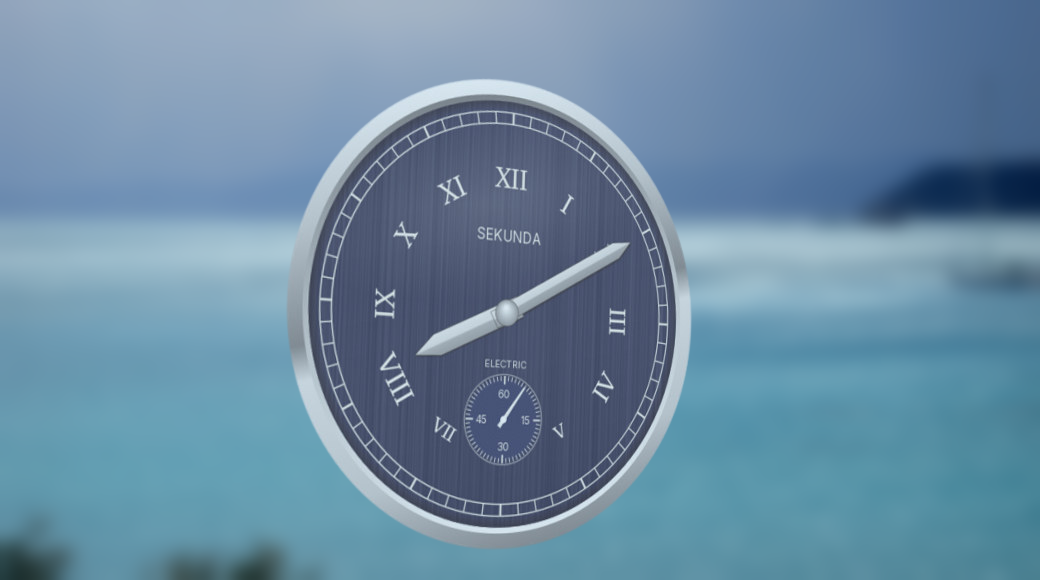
8.10.06
